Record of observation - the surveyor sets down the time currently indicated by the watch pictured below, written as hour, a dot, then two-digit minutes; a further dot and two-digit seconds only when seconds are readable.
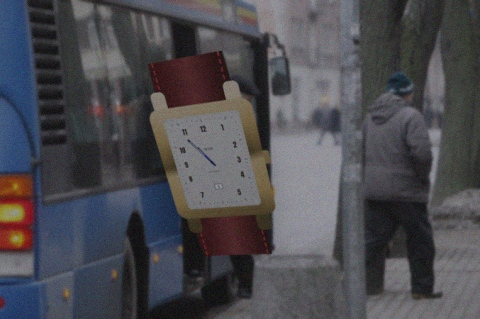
10.54
